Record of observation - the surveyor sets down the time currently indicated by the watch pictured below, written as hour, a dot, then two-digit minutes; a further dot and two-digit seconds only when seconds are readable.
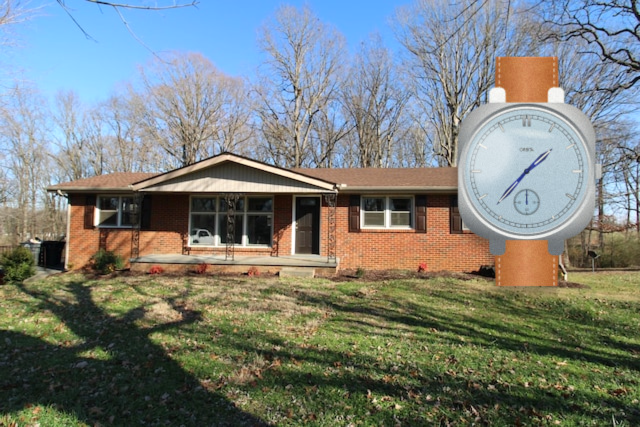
1.37
